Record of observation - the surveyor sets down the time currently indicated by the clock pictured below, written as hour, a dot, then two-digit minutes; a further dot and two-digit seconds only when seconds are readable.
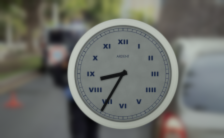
8.35
